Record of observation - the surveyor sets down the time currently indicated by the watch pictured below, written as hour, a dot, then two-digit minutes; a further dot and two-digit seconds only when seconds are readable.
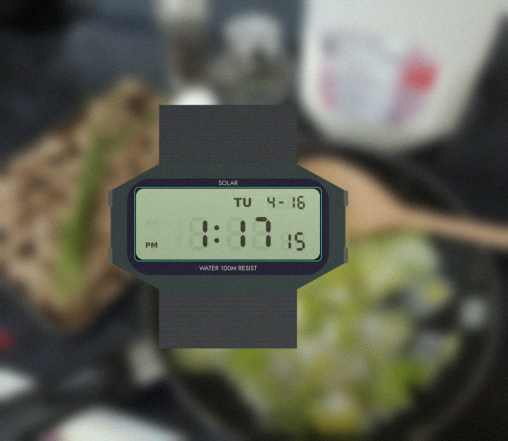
1.17.15
